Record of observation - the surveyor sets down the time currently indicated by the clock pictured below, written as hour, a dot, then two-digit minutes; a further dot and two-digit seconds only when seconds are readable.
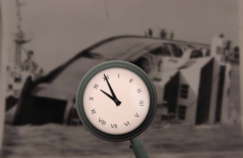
11.00
